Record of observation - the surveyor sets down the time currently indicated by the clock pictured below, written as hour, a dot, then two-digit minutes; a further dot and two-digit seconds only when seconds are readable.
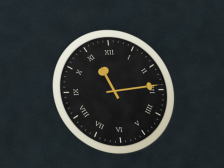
11.14
